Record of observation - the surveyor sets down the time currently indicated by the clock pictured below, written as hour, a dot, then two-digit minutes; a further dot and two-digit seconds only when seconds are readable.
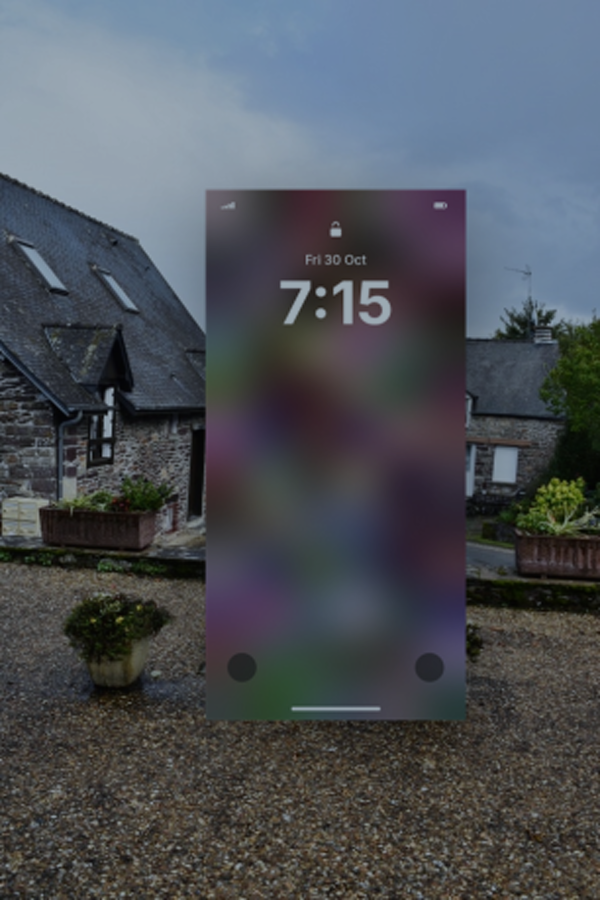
7.15
